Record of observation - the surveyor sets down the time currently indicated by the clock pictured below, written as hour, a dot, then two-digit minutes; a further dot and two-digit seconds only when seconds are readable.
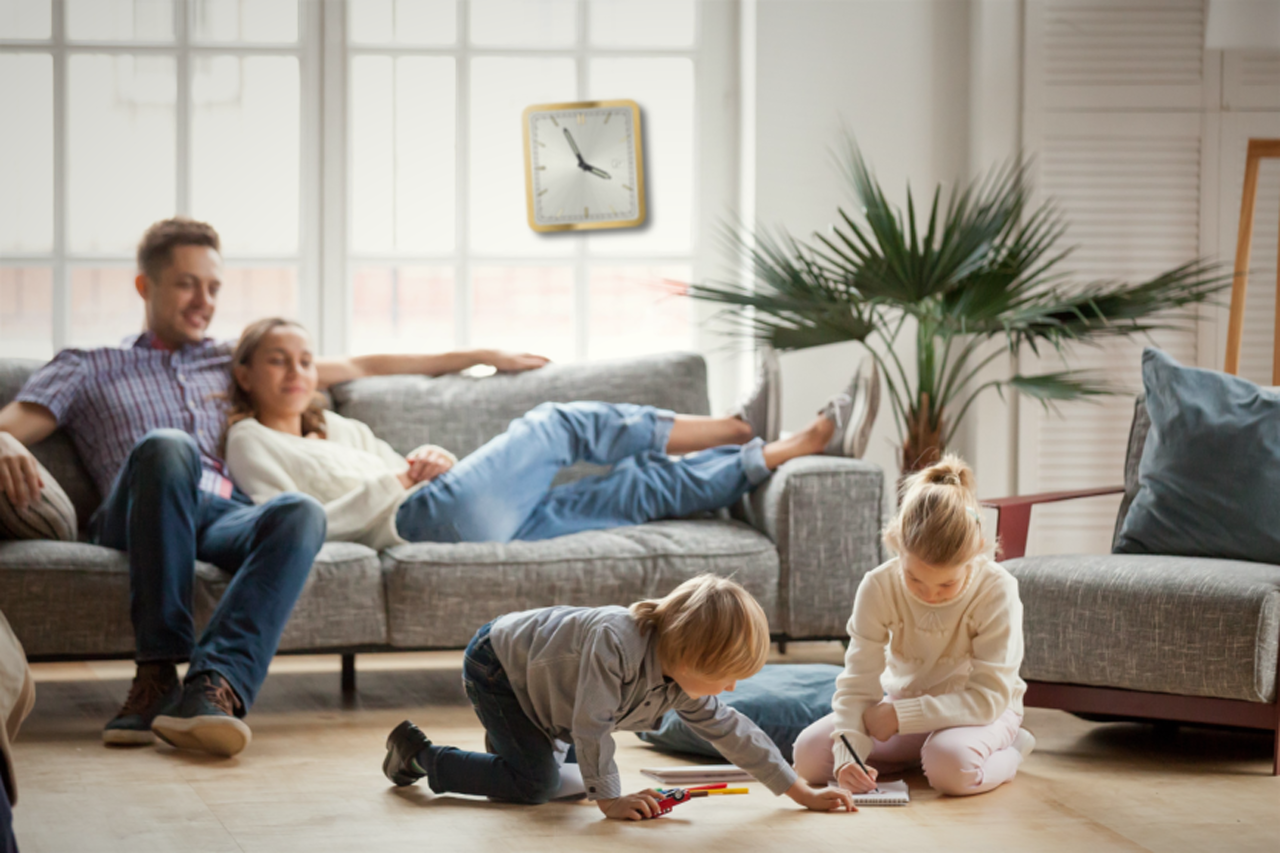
3.56
